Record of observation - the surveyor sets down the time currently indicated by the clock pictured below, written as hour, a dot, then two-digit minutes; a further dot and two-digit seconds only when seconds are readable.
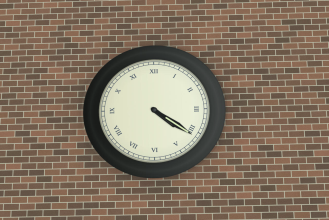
4.21
